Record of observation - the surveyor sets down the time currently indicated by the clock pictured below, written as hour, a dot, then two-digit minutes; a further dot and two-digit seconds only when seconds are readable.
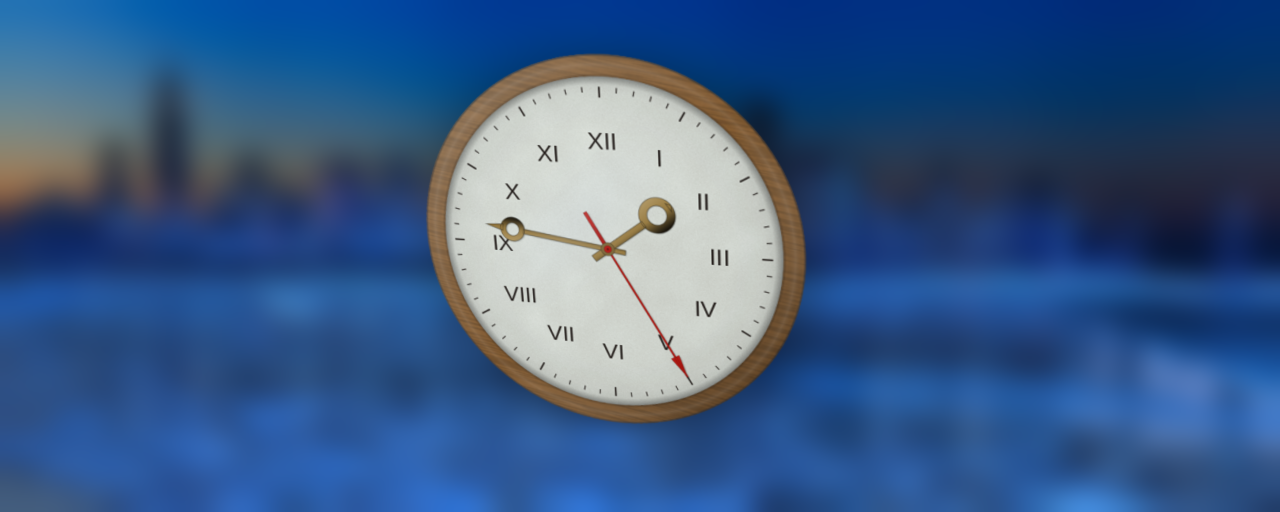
1.46.25
